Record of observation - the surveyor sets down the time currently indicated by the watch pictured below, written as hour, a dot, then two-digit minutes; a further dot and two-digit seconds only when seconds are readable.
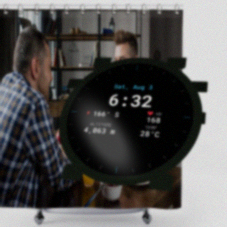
6.32
